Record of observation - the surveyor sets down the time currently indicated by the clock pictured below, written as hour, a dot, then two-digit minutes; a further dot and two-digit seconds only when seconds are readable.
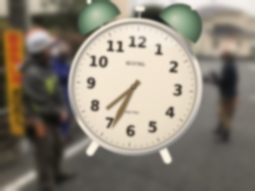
7.34
